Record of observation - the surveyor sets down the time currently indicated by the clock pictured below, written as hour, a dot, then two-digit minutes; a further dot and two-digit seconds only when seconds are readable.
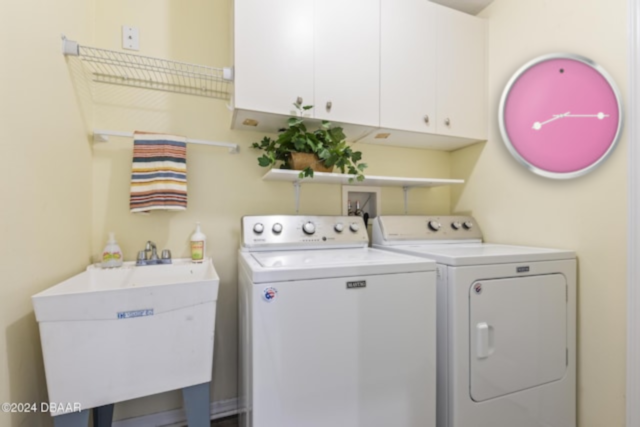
8.15
